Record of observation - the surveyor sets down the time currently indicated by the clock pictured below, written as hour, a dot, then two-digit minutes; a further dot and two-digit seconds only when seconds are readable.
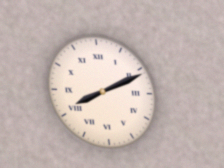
8.11
